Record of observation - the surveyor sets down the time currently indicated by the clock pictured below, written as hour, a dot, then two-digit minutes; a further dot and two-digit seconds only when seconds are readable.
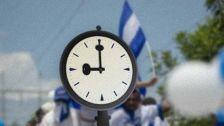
9.00
